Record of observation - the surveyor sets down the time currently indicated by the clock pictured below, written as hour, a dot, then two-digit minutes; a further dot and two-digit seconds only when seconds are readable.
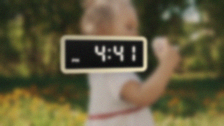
4.41
